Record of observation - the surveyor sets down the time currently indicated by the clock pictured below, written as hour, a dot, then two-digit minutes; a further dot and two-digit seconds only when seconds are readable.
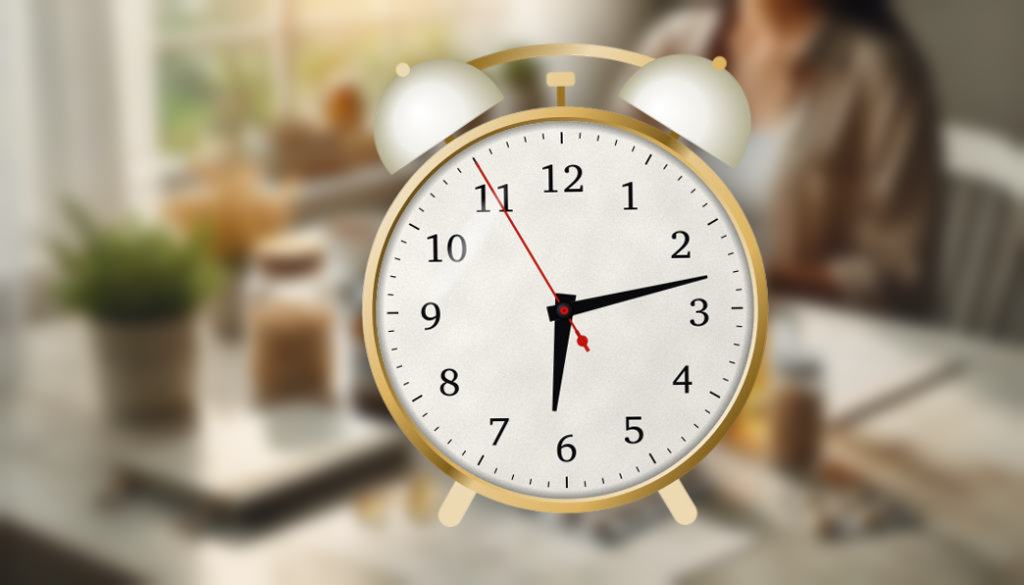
6.12.55
